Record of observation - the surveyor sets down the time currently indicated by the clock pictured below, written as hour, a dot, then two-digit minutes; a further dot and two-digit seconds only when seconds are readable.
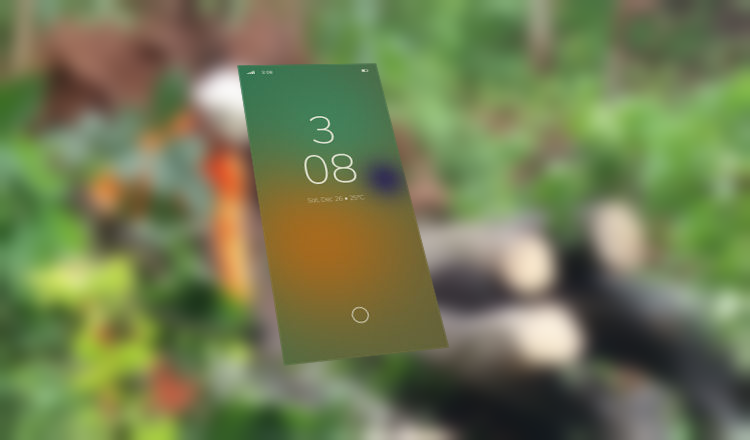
3.08
